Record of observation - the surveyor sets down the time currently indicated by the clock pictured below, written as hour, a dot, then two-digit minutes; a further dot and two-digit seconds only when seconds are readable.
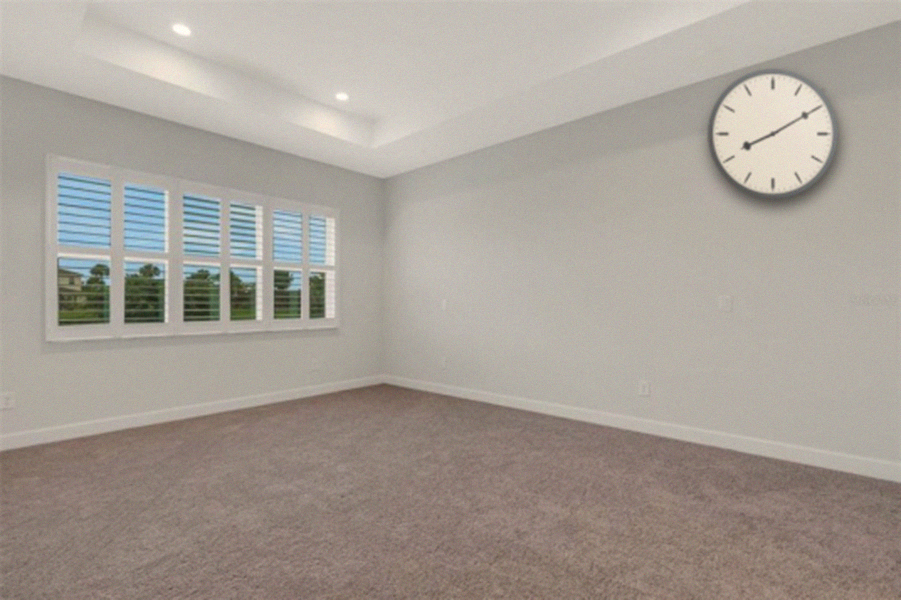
8.10
